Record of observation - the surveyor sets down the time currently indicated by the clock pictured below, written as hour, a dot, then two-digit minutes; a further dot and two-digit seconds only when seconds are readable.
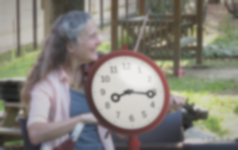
8.16
